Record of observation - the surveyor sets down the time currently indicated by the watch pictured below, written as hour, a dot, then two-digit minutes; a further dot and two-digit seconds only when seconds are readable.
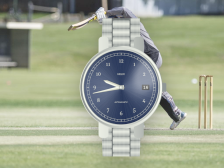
9.43
